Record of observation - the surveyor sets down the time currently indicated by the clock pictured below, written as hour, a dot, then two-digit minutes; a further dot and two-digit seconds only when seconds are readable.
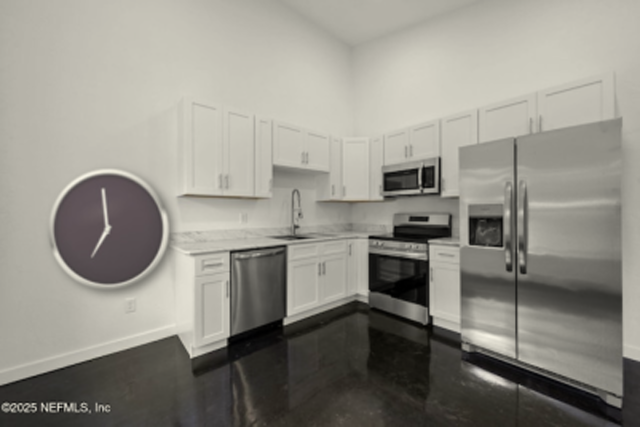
6.59
